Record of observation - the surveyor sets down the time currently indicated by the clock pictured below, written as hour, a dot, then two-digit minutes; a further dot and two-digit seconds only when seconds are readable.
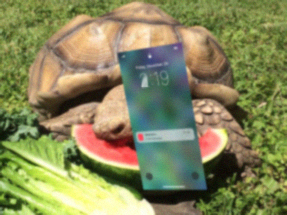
2.19
